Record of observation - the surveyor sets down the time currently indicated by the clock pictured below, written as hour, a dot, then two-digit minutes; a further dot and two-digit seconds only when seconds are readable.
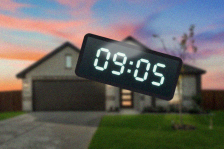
9.05
